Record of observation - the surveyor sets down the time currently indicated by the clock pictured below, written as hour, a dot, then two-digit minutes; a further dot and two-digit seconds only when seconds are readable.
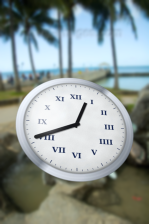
12.41
